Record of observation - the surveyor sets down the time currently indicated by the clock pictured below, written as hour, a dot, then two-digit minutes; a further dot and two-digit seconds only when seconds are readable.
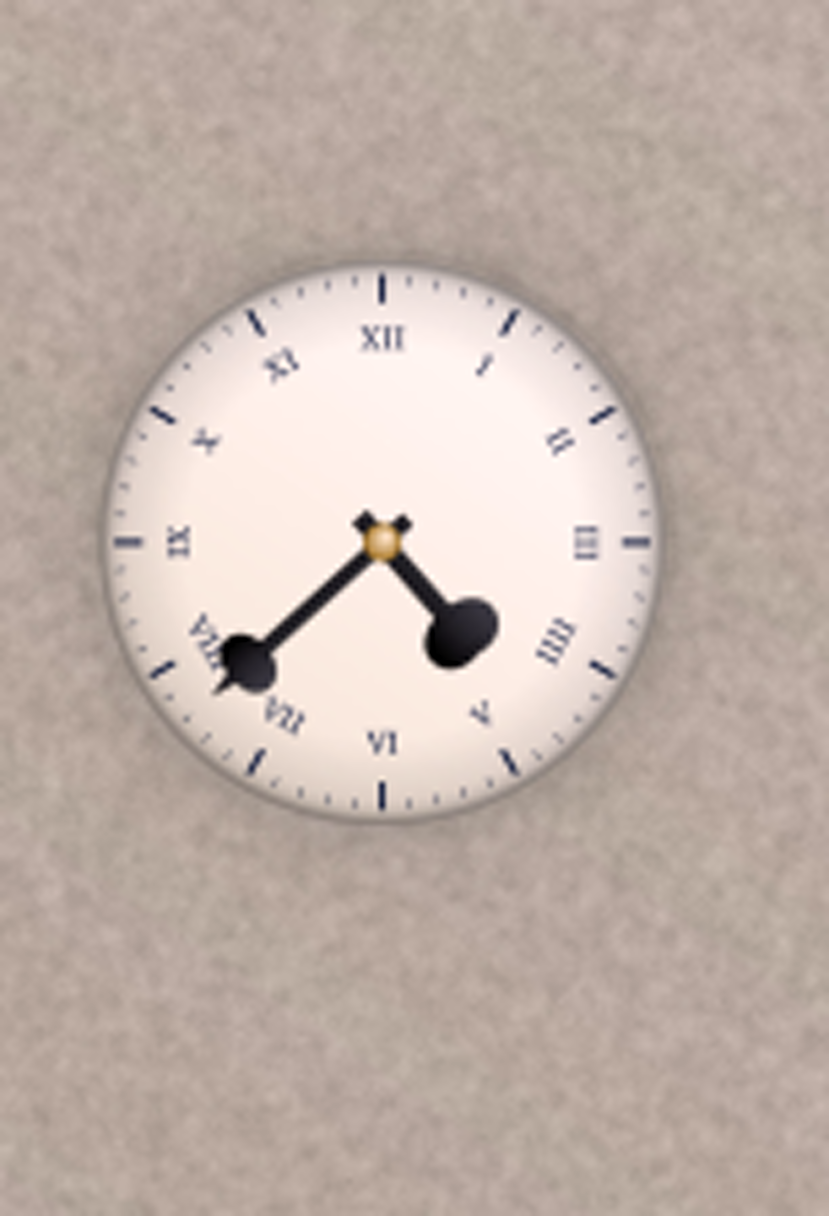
4.38
